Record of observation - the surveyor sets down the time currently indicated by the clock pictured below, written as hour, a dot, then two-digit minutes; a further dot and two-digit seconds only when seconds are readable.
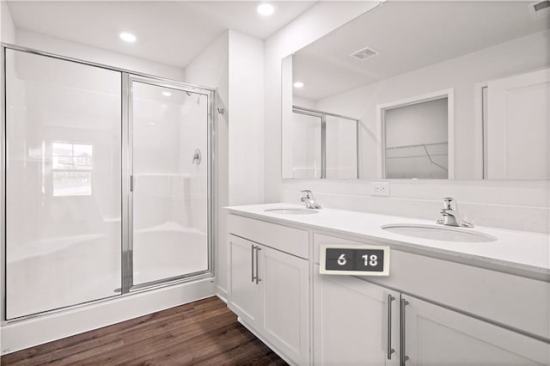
6.18
